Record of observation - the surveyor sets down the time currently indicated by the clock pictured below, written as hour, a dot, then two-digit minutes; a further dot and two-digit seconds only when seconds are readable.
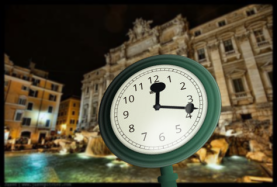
12.18
